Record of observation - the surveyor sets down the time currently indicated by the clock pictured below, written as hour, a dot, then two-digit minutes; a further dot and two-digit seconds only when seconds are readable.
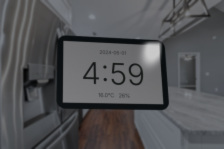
4.59
